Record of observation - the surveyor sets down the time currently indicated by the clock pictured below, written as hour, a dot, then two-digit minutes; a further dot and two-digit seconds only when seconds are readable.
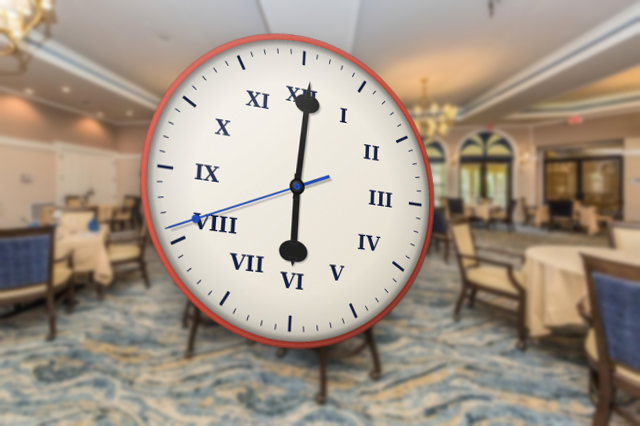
6.00.41
